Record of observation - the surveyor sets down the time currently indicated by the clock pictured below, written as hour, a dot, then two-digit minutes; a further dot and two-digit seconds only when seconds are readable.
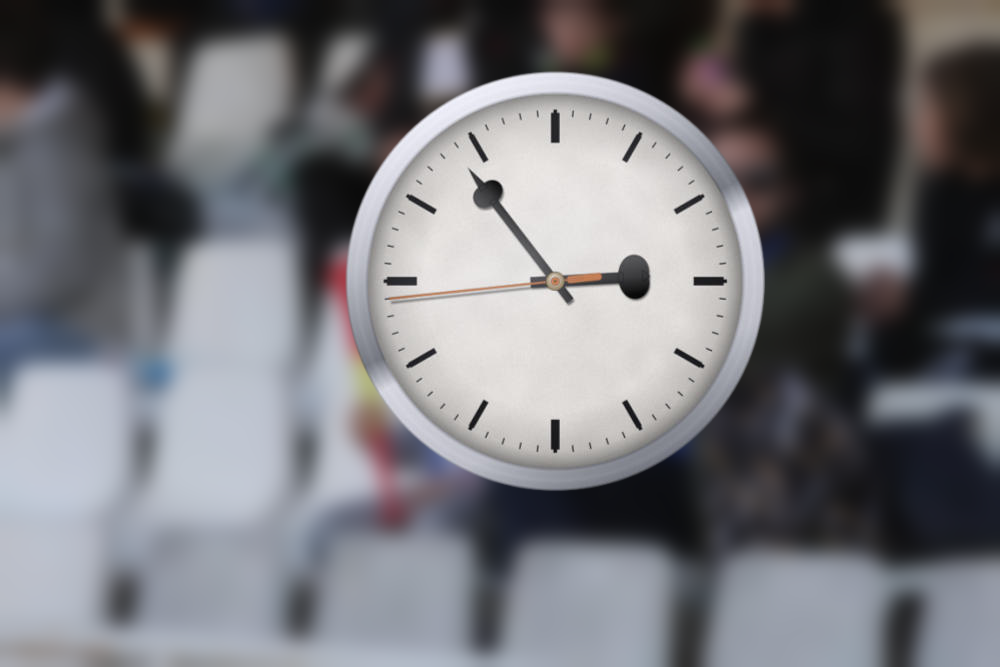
2.53.44
